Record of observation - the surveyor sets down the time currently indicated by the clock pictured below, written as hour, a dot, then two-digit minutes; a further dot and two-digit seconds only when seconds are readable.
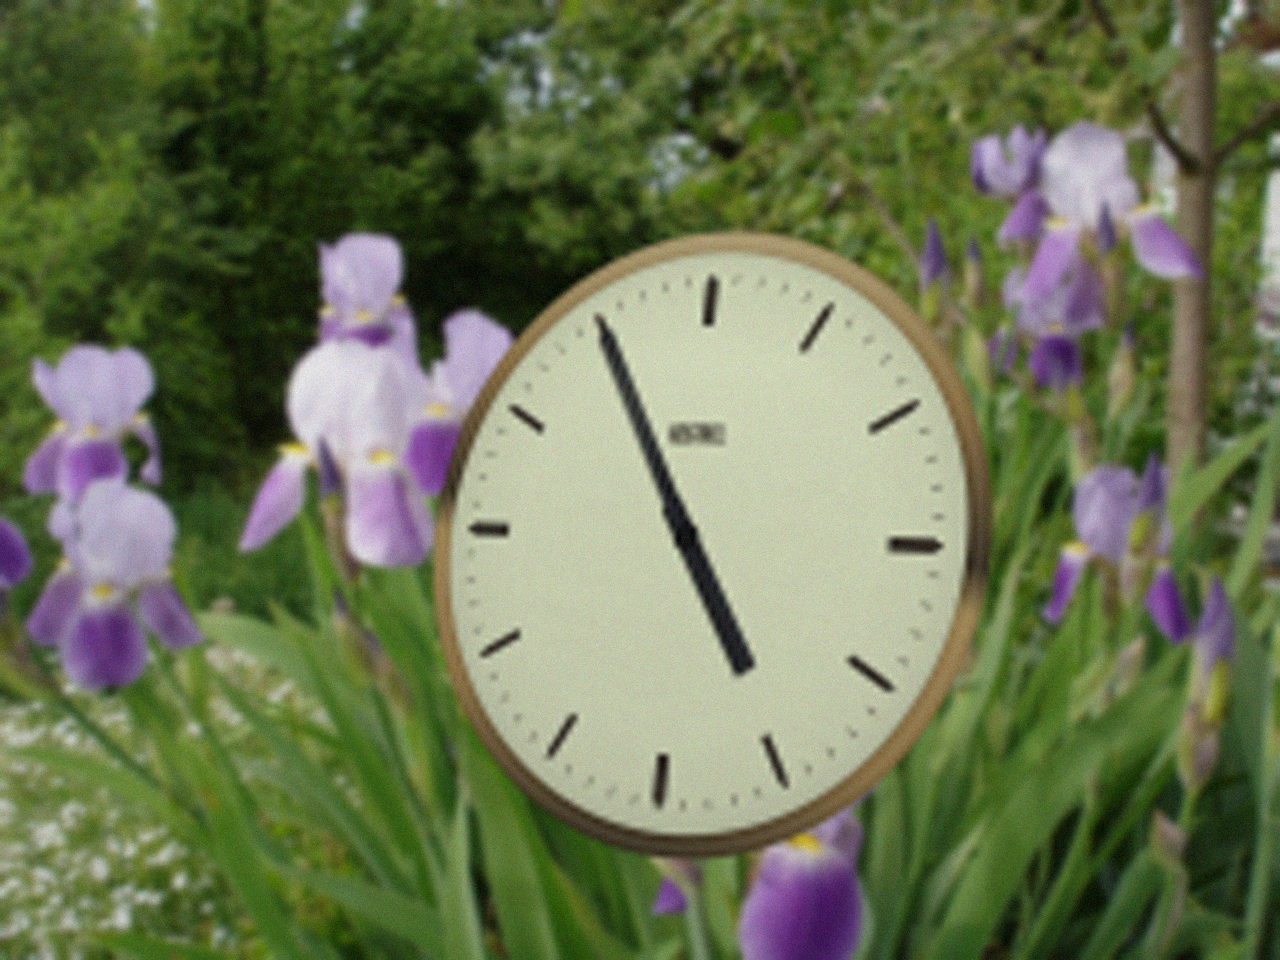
4.55
